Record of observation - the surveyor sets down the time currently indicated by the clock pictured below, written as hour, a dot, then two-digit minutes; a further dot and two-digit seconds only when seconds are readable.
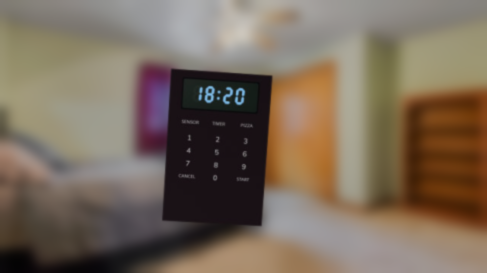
18.20
